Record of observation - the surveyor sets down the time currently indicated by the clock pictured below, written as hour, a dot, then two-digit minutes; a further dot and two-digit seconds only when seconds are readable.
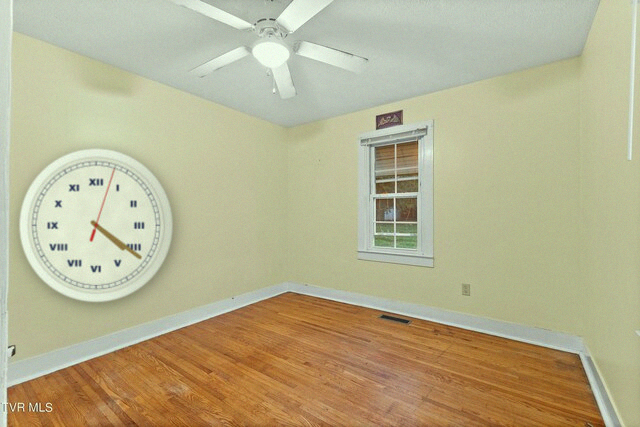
4.21.03
